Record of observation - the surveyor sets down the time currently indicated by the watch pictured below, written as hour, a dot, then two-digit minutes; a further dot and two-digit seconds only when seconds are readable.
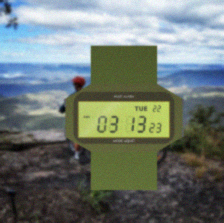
3.13.23
